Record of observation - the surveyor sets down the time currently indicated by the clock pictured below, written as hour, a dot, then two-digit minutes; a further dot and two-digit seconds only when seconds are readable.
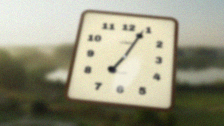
7.04
